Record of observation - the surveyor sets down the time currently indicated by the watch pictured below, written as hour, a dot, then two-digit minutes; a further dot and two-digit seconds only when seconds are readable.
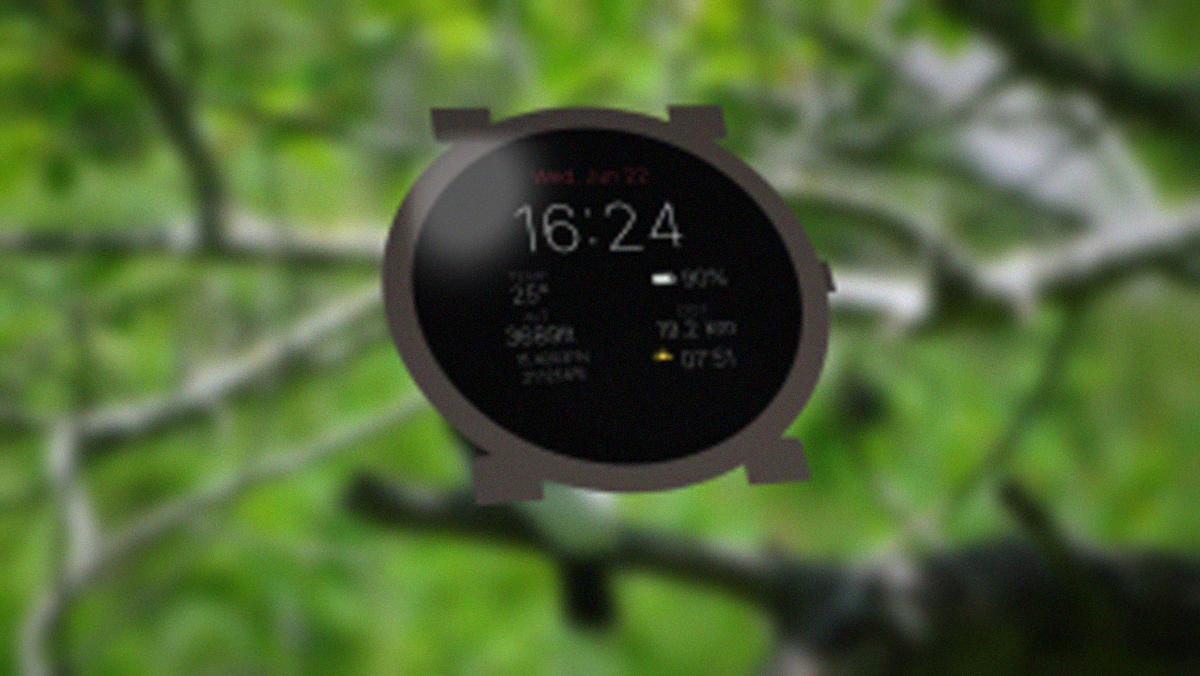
16.24
